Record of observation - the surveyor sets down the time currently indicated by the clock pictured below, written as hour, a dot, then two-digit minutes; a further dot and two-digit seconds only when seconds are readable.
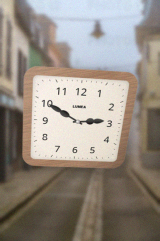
2.50
